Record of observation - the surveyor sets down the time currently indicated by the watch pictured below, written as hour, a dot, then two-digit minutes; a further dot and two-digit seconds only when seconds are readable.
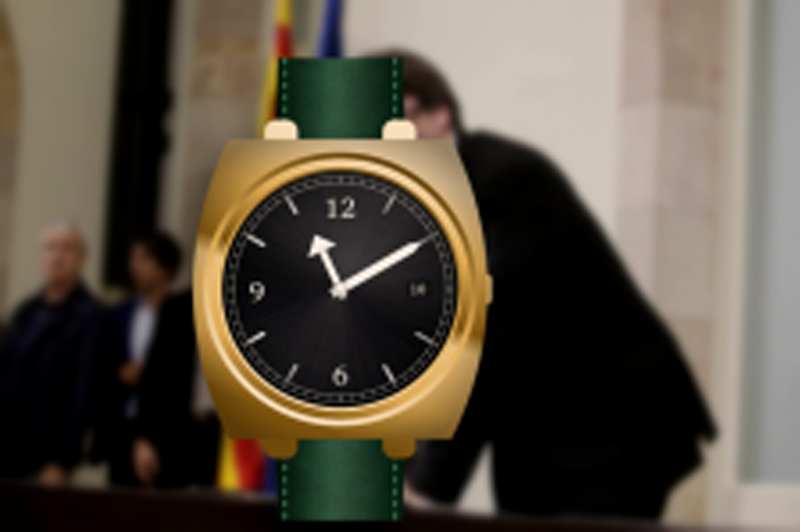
11.10
